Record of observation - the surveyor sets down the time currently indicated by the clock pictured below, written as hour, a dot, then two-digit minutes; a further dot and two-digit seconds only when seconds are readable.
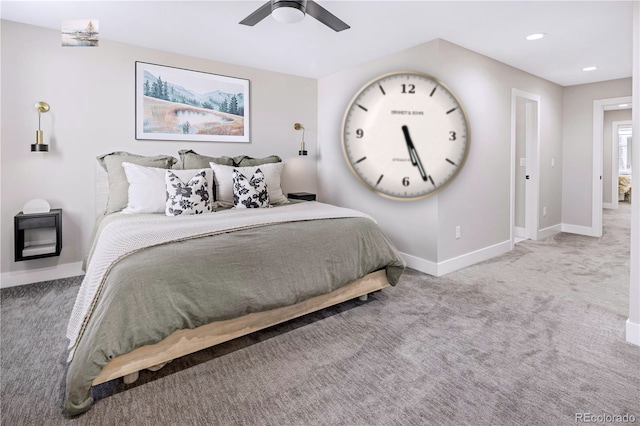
5.26
